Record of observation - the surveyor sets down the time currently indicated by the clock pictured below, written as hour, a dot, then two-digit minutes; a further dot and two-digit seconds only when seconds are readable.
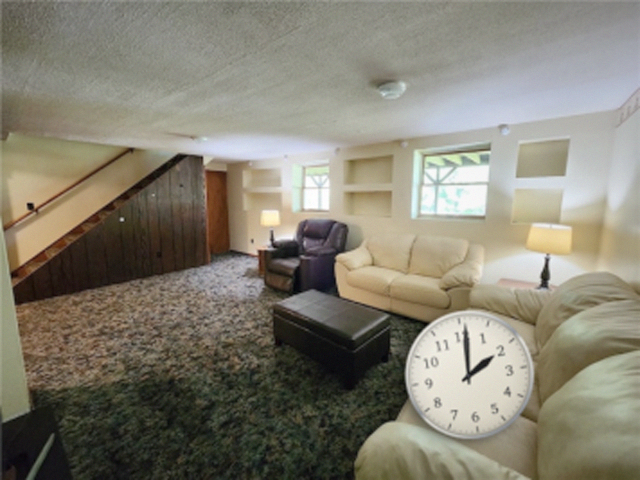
2.01
